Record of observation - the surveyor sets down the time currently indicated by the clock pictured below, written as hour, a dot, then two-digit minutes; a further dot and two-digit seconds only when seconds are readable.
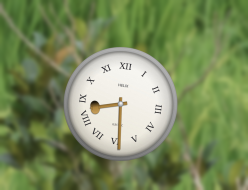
8.29
